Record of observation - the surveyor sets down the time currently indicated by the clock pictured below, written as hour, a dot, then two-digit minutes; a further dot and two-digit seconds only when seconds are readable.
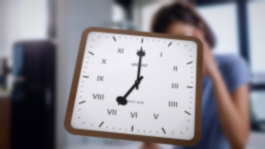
7.00
